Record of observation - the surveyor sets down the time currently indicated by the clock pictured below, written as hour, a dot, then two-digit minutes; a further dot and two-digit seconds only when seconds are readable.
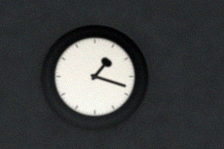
1.18
